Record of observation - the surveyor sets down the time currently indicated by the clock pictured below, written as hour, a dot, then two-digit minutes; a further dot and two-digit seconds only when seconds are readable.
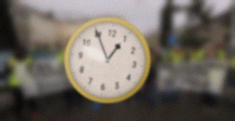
12.55
